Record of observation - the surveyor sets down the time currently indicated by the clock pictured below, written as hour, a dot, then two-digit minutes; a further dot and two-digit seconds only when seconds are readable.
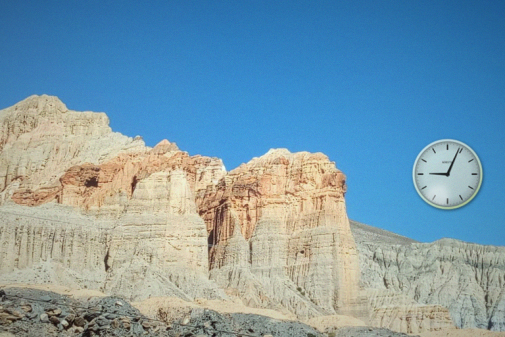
9.04
